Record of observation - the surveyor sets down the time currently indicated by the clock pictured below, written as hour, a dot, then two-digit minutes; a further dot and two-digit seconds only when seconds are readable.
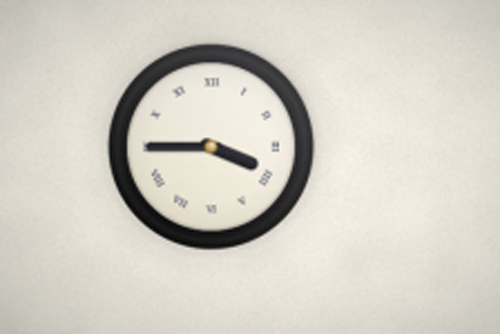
3.45
